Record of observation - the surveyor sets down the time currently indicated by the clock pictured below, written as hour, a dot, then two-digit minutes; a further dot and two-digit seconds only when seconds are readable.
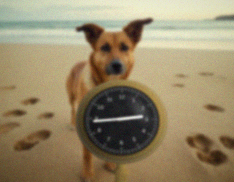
2.44
